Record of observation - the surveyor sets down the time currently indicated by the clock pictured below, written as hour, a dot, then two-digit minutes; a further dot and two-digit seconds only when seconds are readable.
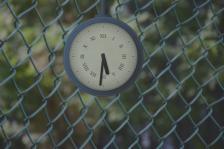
5.31
